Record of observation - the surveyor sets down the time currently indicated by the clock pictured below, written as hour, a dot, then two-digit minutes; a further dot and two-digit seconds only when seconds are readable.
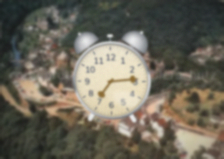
7.14
